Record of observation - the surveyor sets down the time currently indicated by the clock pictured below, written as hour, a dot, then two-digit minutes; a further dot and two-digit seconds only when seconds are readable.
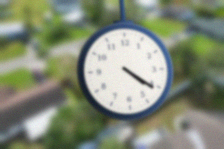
4.21
